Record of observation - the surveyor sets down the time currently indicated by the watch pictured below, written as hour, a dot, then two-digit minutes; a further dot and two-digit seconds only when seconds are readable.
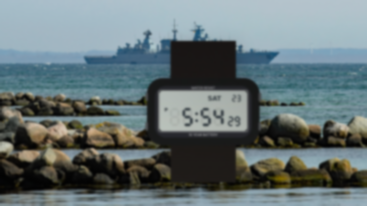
5.54
